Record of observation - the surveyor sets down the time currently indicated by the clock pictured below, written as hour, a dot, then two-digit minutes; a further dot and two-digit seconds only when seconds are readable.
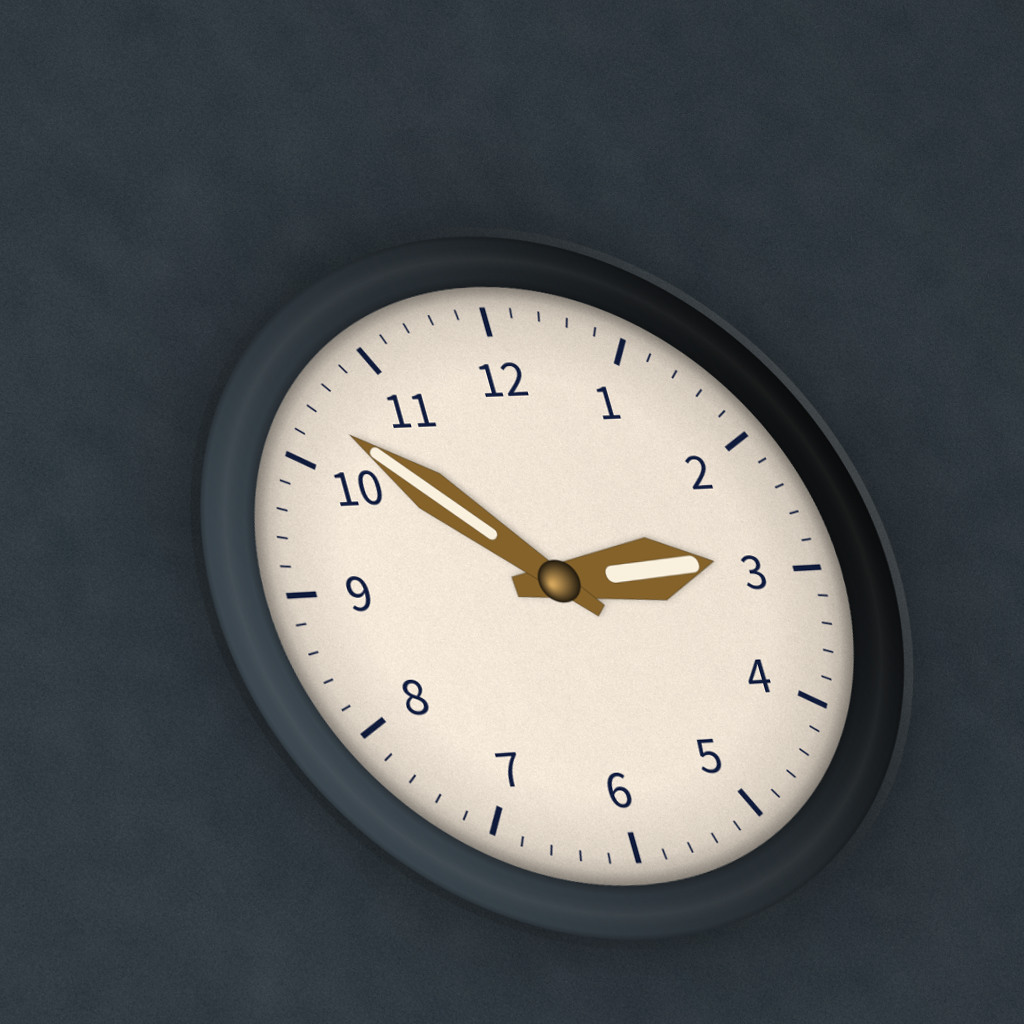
2.52
